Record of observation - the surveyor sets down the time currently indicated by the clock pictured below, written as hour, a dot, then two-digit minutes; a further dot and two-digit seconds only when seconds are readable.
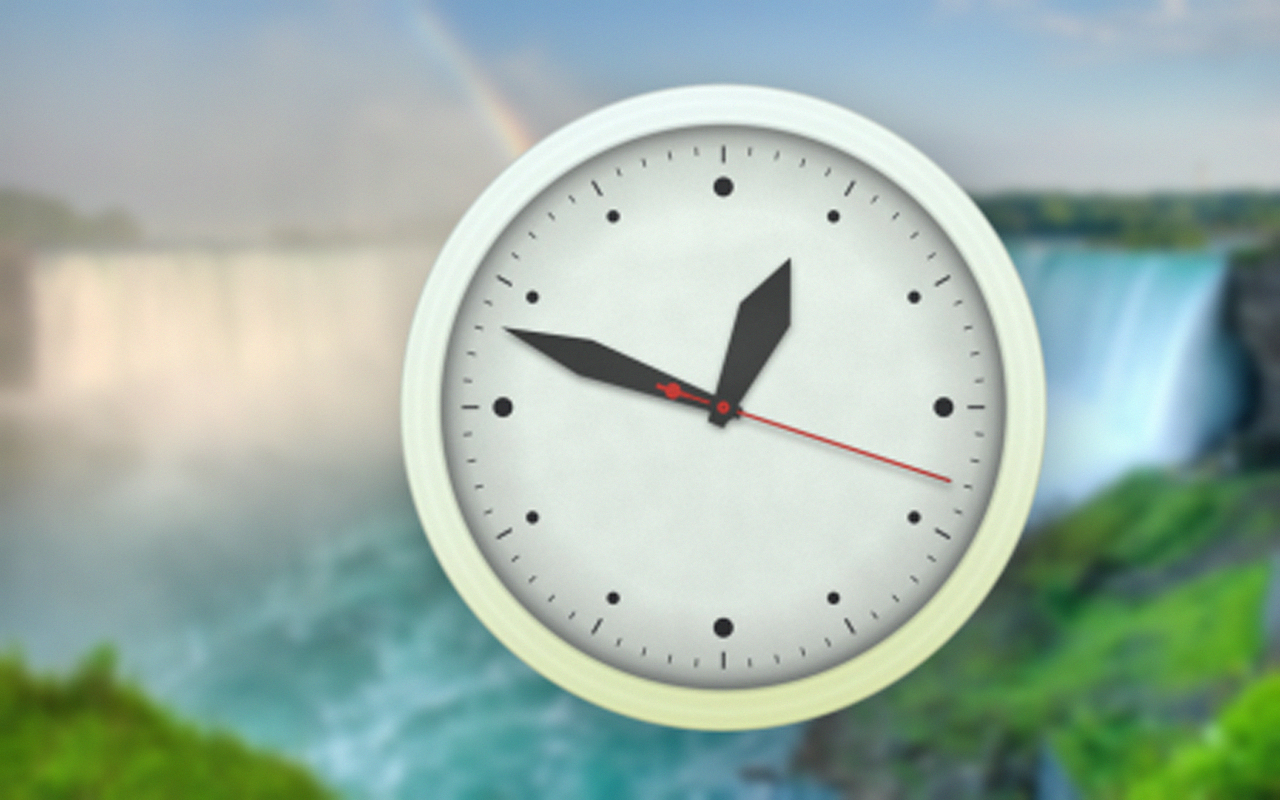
12.48.18
